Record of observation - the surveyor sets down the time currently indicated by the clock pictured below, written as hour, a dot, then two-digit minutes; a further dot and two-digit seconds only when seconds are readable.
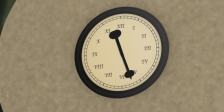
11.27
